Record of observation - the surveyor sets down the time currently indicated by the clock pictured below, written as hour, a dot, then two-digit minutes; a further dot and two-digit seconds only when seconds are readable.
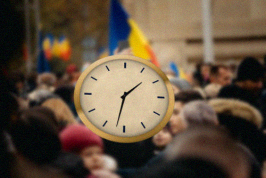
1.32
